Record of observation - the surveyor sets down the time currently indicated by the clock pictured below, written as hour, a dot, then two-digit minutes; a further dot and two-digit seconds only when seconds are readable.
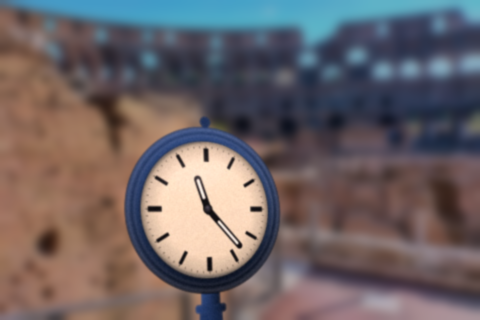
11.23
